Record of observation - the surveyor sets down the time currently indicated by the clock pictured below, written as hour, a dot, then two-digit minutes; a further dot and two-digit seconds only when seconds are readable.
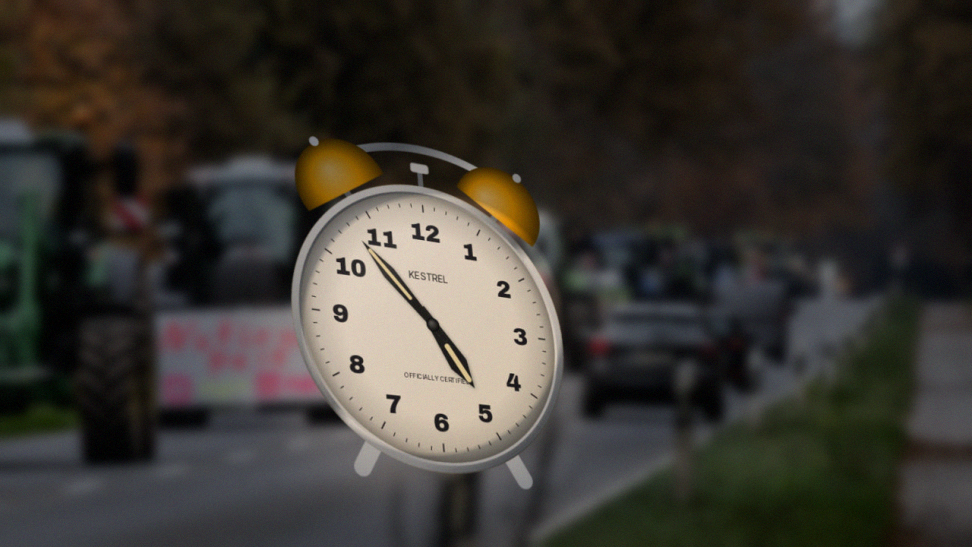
4.53
